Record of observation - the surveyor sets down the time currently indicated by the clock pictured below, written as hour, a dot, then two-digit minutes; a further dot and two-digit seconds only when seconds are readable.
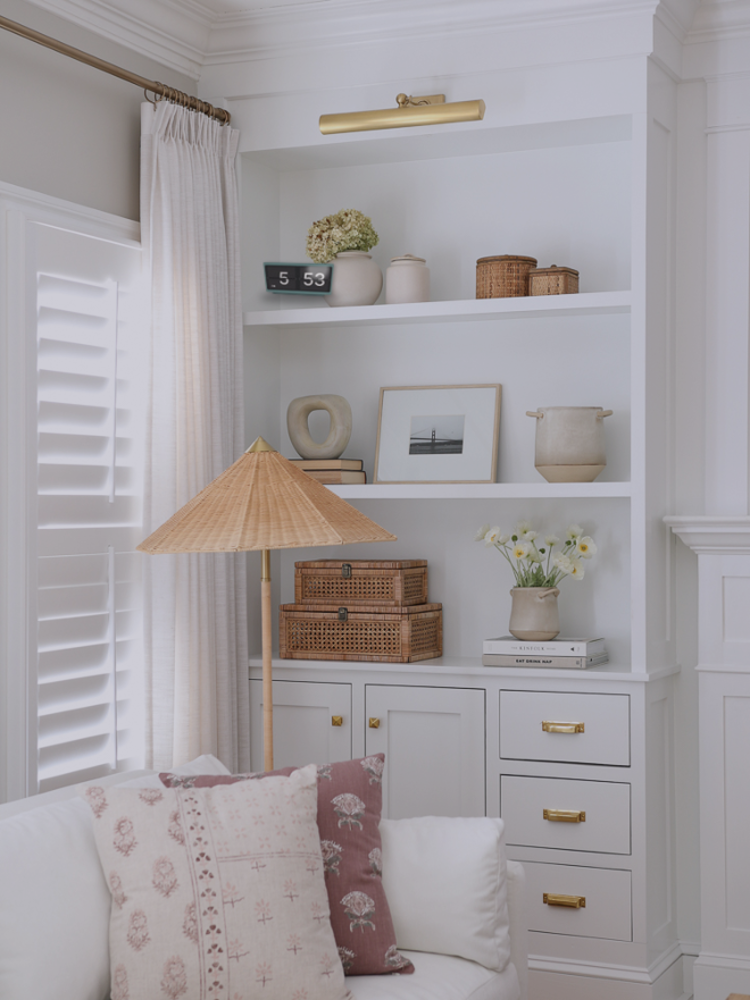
5.53
